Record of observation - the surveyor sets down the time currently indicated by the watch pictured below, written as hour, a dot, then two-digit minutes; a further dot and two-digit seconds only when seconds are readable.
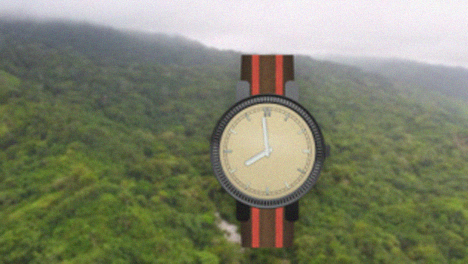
7.59
